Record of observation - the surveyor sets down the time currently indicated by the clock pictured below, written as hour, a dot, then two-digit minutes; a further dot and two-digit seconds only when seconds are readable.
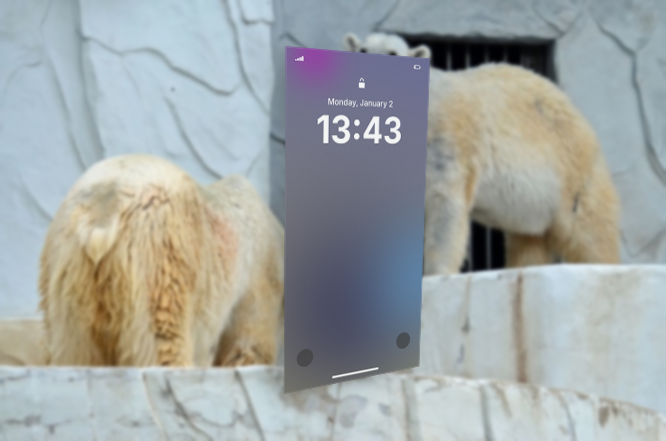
13.43
